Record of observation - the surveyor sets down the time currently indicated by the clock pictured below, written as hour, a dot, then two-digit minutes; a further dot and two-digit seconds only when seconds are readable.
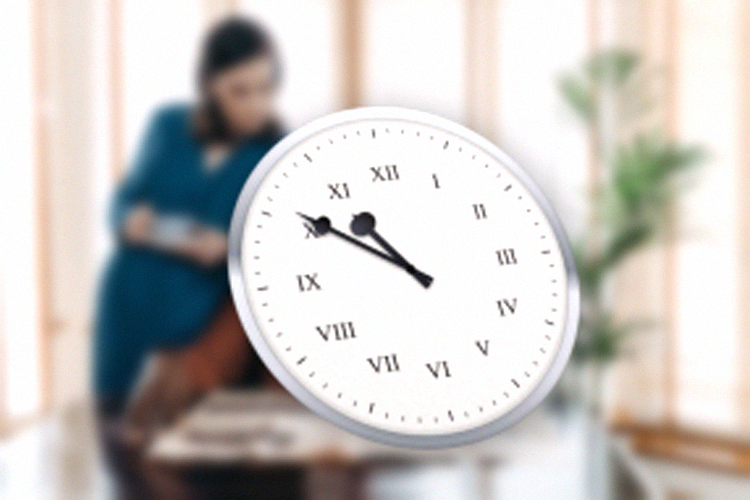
10.51
